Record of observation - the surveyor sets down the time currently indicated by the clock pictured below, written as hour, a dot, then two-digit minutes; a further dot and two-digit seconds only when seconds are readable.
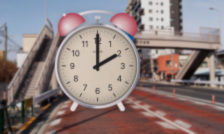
2.00
